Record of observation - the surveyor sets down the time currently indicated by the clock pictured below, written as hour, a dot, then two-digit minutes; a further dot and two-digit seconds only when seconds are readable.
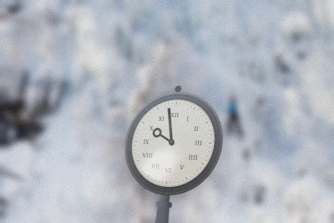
9.58
